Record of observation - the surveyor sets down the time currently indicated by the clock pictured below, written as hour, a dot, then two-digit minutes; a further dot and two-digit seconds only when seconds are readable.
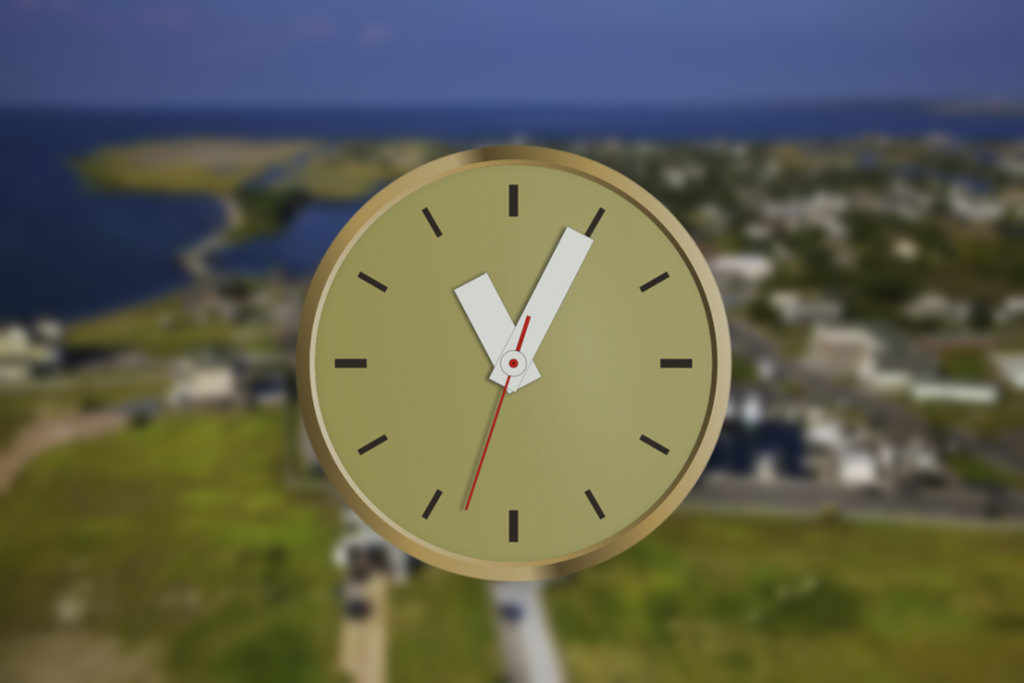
11.04.33
